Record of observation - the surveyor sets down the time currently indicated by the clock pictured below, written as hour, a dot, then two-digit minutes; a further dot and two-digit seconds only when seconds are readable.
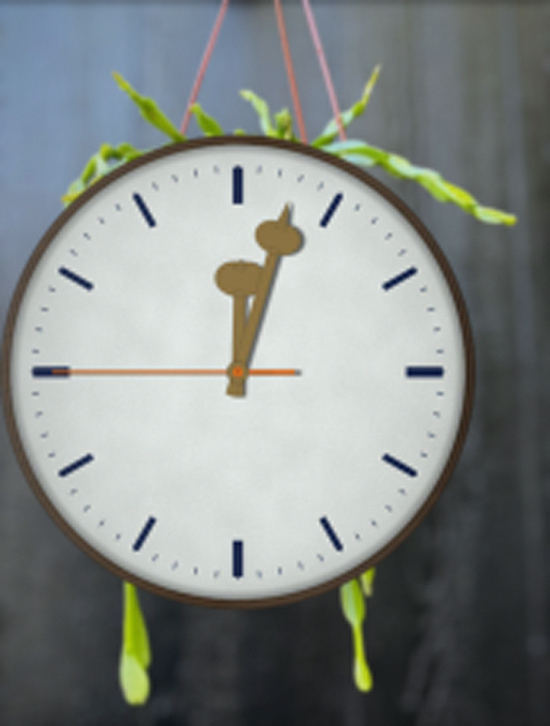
12.02.45
